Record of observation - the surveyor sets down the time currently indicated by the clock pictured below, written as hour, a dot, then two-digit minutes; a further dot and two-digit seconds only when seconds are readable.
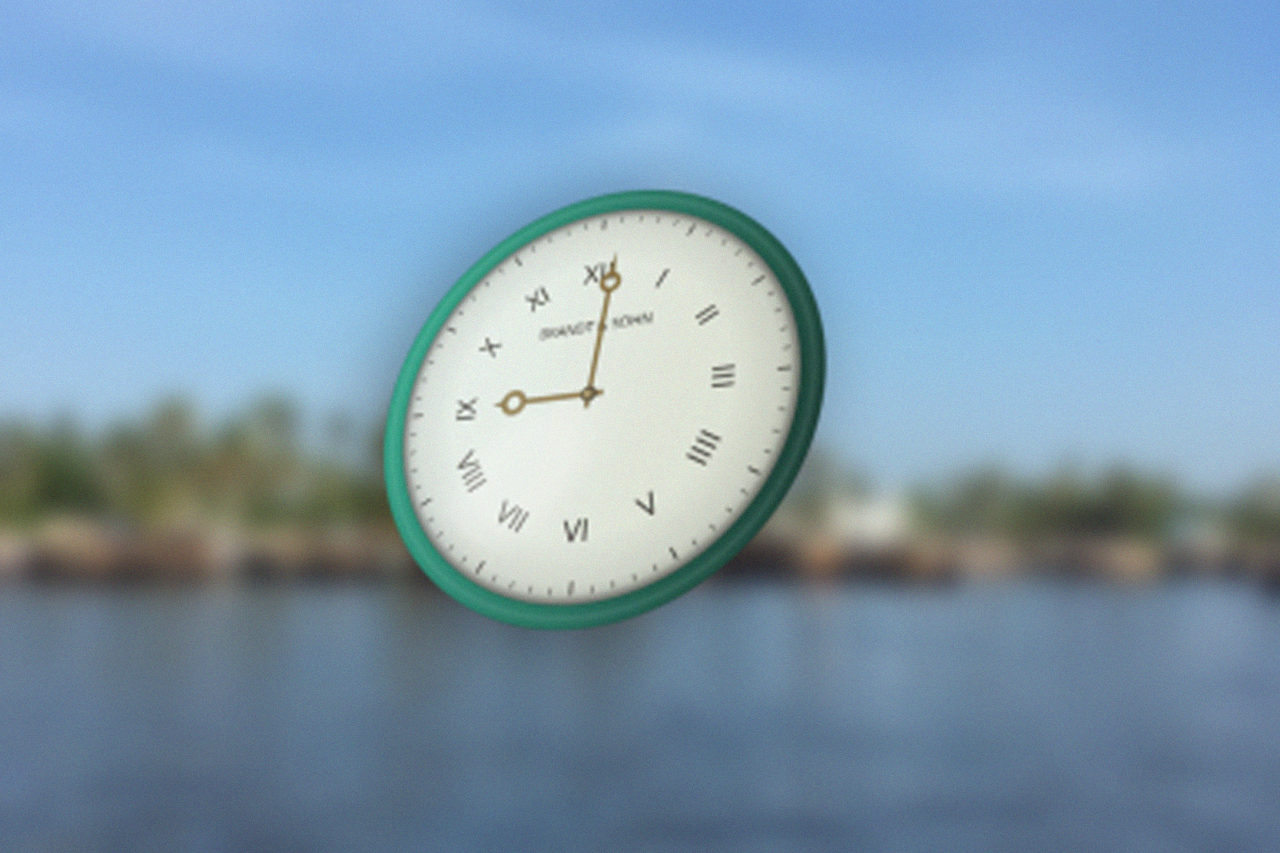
9.01
